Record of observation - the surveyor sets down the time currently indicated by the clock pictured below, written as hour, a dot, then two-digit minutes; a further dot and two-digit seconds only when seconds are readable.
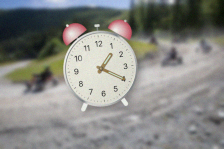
1.20
